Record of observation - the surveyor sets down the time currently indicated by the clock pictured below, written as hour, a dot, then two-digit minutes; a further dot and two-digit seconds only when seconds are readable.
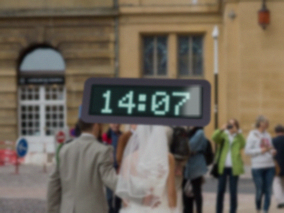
14.07
